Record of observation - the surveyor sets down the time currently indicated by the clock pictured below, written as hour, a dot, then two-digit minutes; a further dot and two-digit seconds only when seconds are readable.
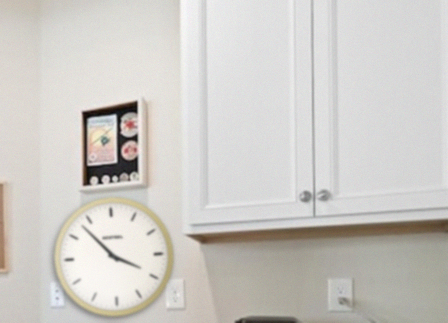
3.53
